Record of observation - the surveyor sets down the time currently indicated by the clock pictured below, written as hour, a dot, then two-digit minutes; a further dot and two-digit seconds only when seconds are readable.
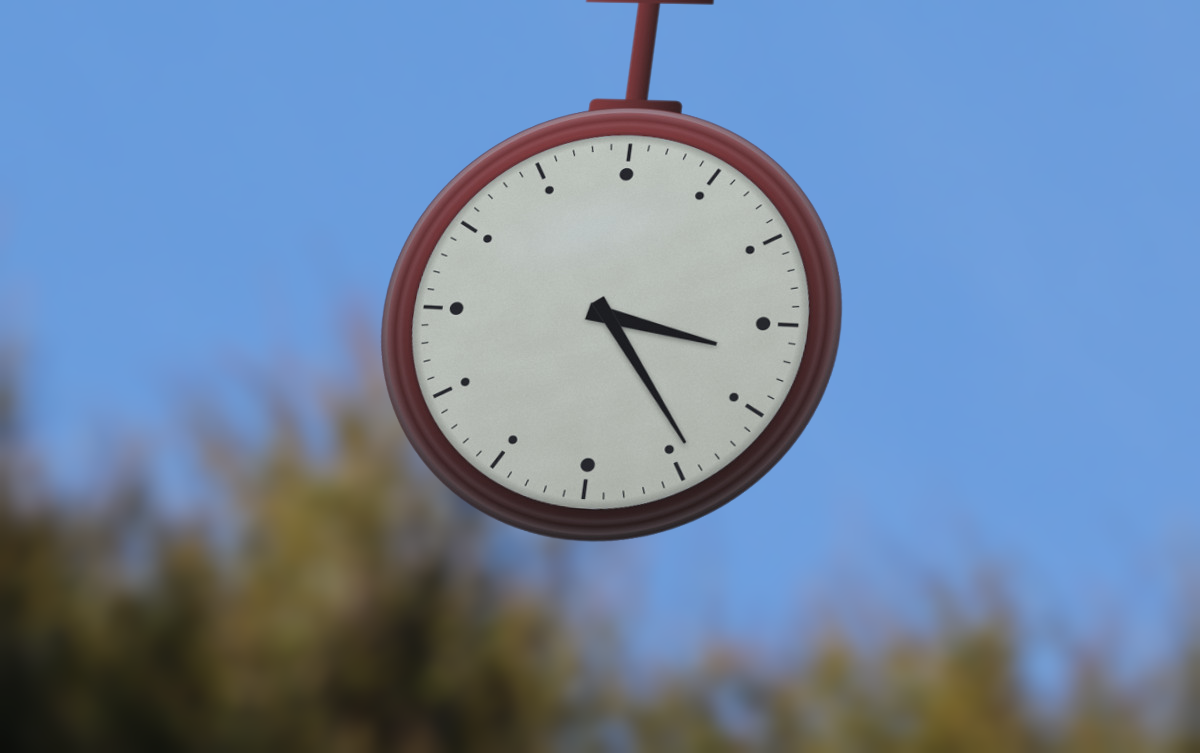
3.24
